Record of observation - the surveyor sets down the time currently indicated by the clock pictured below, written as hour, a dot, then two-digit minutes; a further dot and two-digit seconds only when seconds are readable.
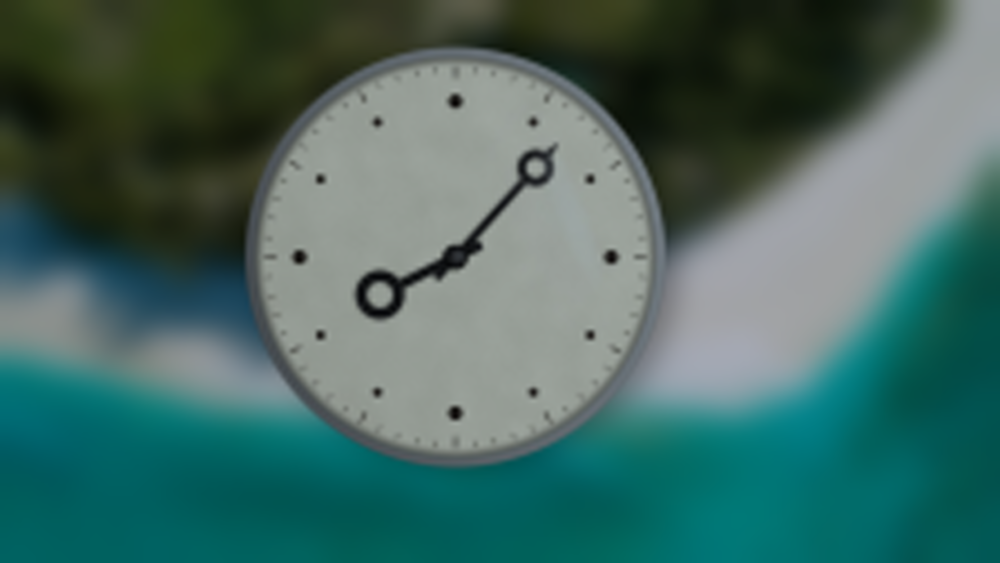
8.07
